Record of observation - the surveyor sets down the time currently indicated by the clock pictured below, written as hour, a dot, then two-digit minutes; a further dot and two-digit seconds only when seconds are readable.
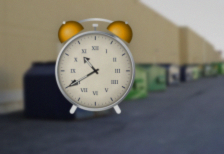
10.40
